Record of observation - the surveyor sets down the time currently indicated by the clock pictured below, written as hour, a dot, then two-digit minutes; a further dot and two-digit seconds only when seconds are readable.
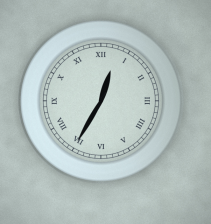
12.35
